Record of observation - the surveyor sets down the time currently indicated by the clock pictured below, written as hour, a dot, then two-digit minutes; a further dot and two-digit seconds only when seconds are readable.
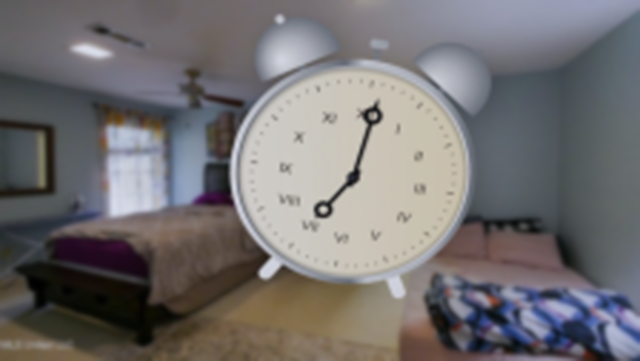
7.01
